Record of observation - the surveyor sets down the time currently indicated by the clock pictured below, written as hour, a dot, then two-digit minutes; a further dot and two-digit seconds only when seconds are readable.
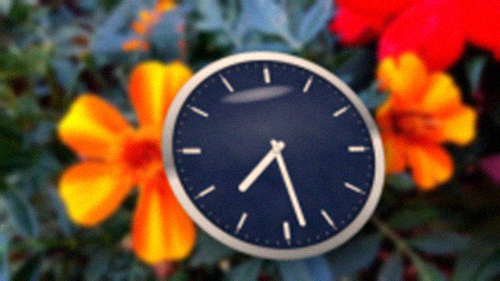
7.28
